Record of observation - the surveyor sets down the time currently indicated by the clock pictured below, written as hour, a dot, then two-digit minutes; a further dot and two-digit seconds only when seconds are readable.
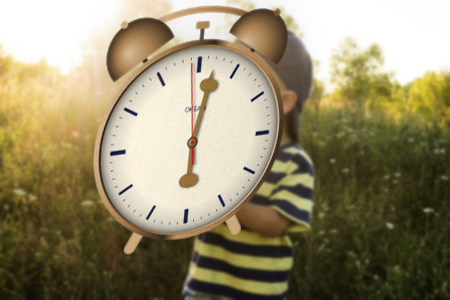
6.01.59
